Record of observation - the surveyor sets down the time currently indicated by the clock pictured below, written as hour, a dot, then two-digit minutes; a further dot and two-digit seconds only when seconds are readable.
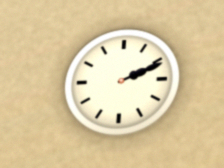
2.11
